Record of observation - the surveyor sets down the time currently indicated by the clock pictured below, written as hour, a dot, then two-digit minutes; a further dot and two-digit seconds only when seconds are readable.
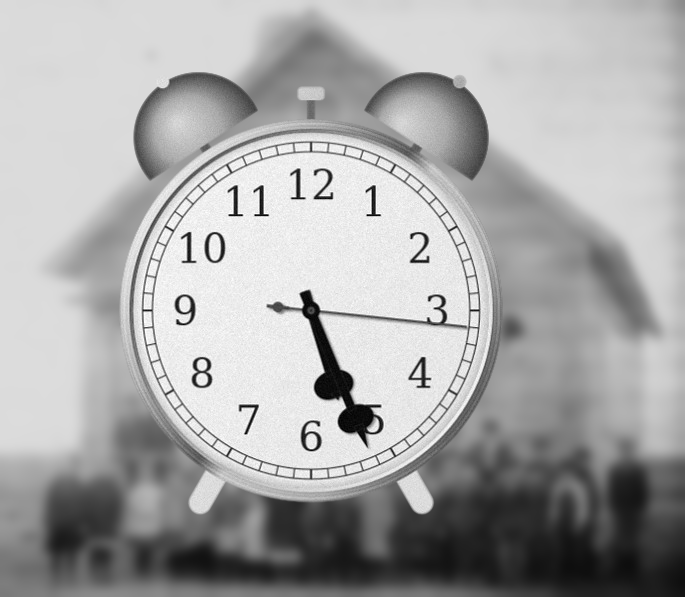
5.26.16
